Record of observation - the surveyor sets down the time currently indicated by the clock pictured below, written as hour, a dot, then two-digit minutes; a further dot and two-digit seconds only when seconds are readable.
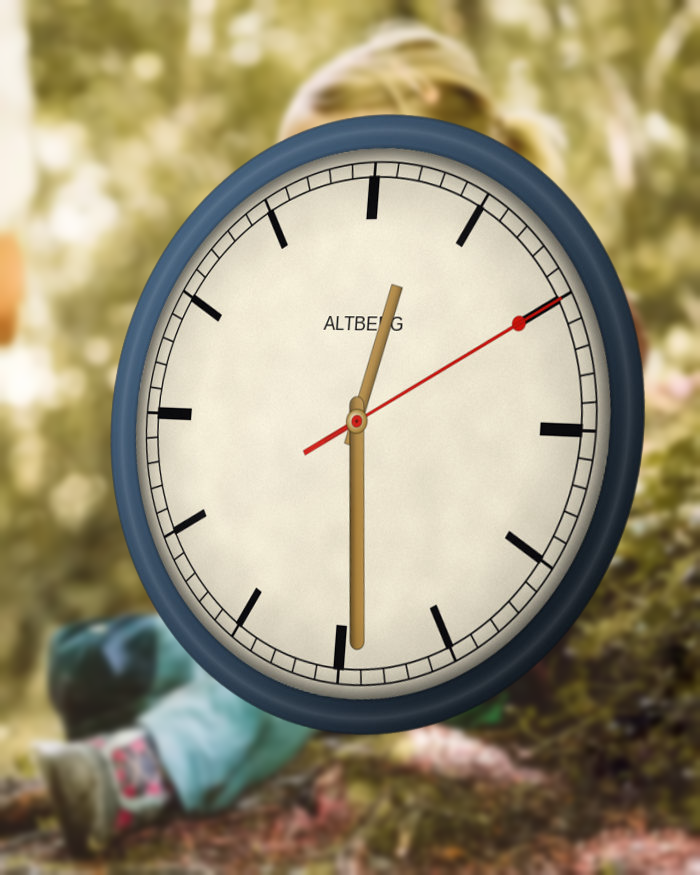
12.29.10
